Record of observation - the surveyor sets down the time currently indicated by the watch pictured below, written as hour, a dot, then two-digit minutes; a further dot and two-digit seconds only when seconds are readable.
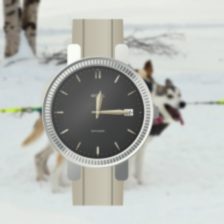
12.15
